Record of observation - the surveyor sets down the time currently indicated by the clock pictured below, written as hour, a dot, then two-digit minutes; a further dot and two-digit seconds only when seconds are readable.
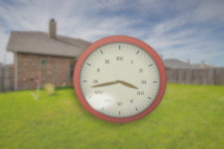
3.43
